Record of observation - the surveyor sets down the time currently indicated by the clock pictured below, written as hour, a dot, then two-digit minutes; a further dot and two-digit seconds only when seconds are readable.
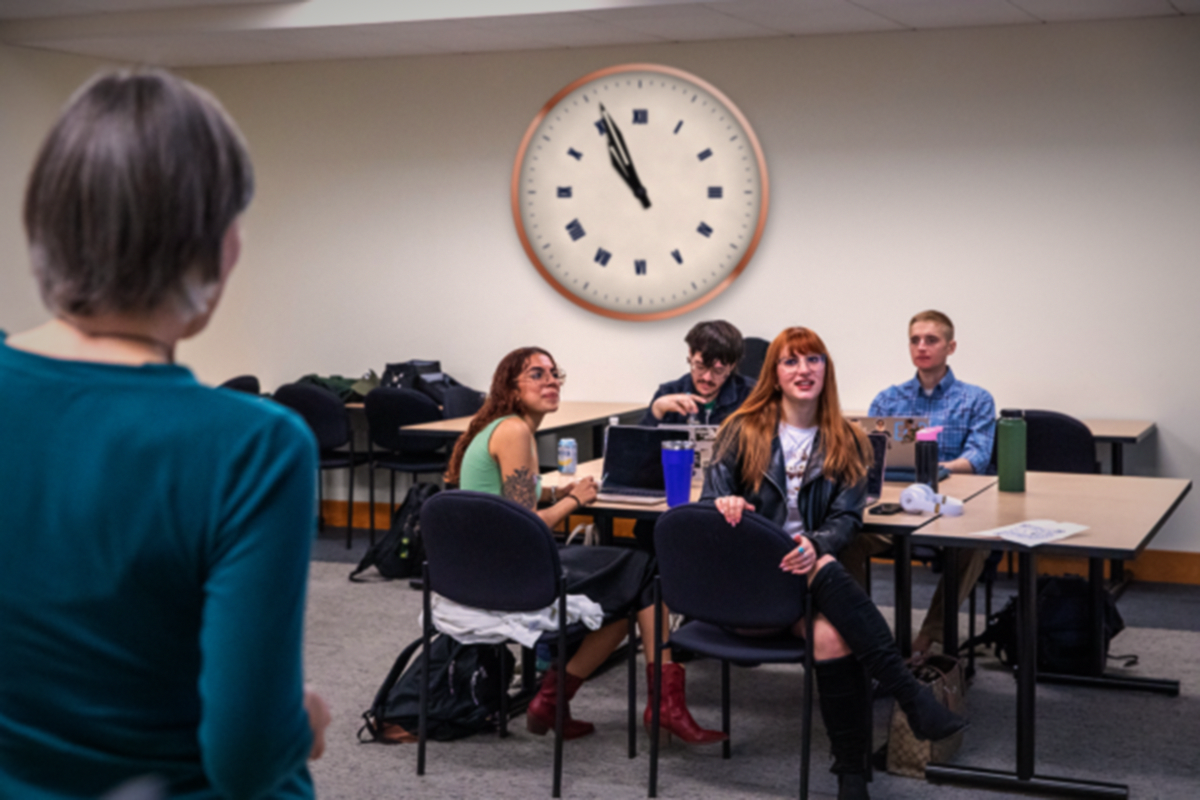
10.56
